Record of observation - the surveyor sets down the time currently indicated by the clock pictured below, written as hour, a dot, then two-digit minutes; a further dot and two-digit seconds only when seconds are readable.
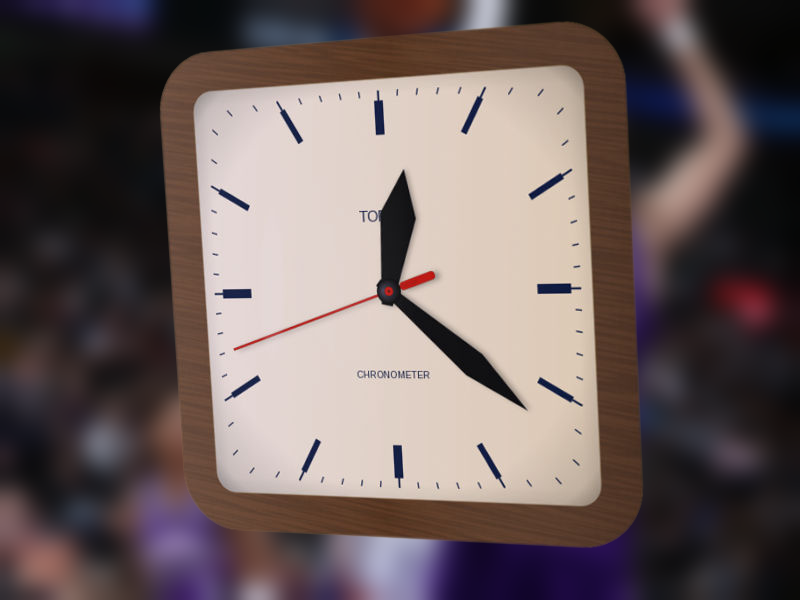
12.21.42
